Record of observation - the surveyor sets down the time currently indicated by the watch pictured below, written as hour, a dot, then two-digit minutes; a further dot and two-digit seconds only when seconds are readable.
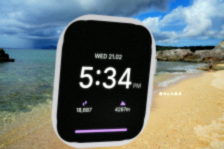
5.34
